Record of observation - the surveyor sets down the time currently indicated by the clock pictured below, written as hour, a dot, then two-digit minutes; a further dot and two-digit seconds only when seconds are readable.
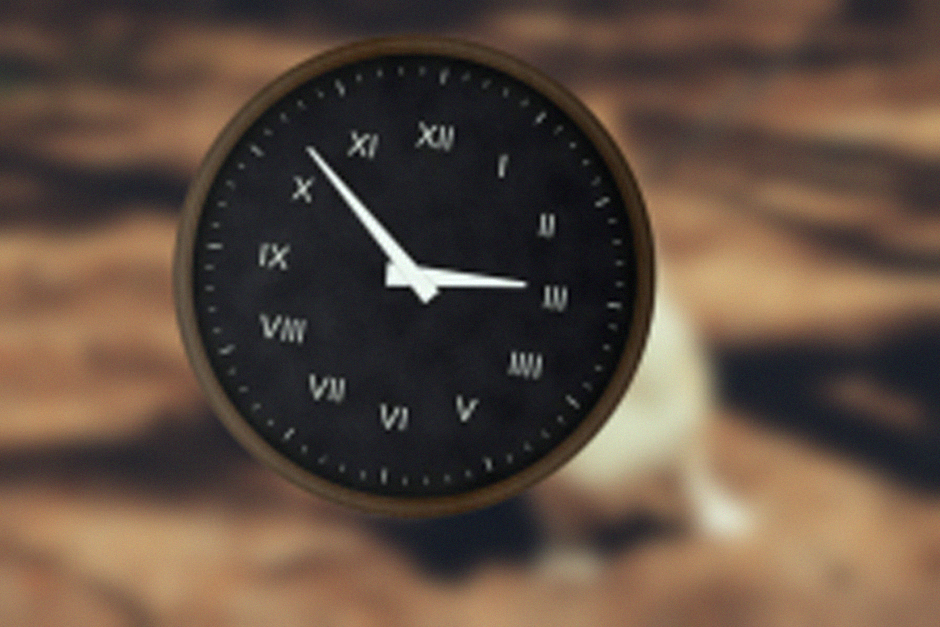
2.52
